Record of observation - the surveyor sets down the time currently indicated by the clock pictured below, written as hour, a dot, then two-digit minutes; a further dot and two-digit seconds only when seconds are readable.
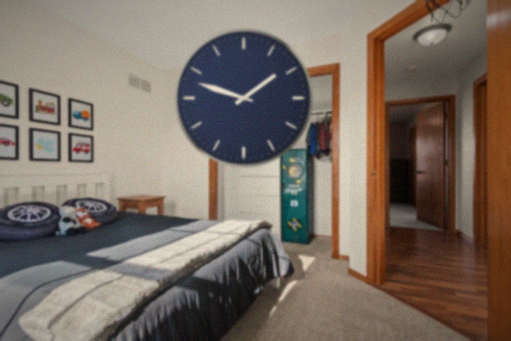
1.48
